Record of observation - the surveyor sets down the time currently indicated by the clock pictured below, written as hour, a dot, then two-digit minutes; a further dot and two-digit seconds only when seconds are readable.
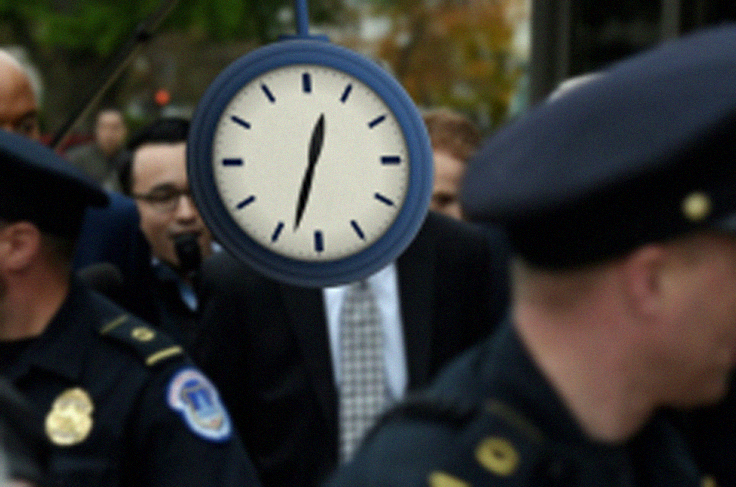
12.33
